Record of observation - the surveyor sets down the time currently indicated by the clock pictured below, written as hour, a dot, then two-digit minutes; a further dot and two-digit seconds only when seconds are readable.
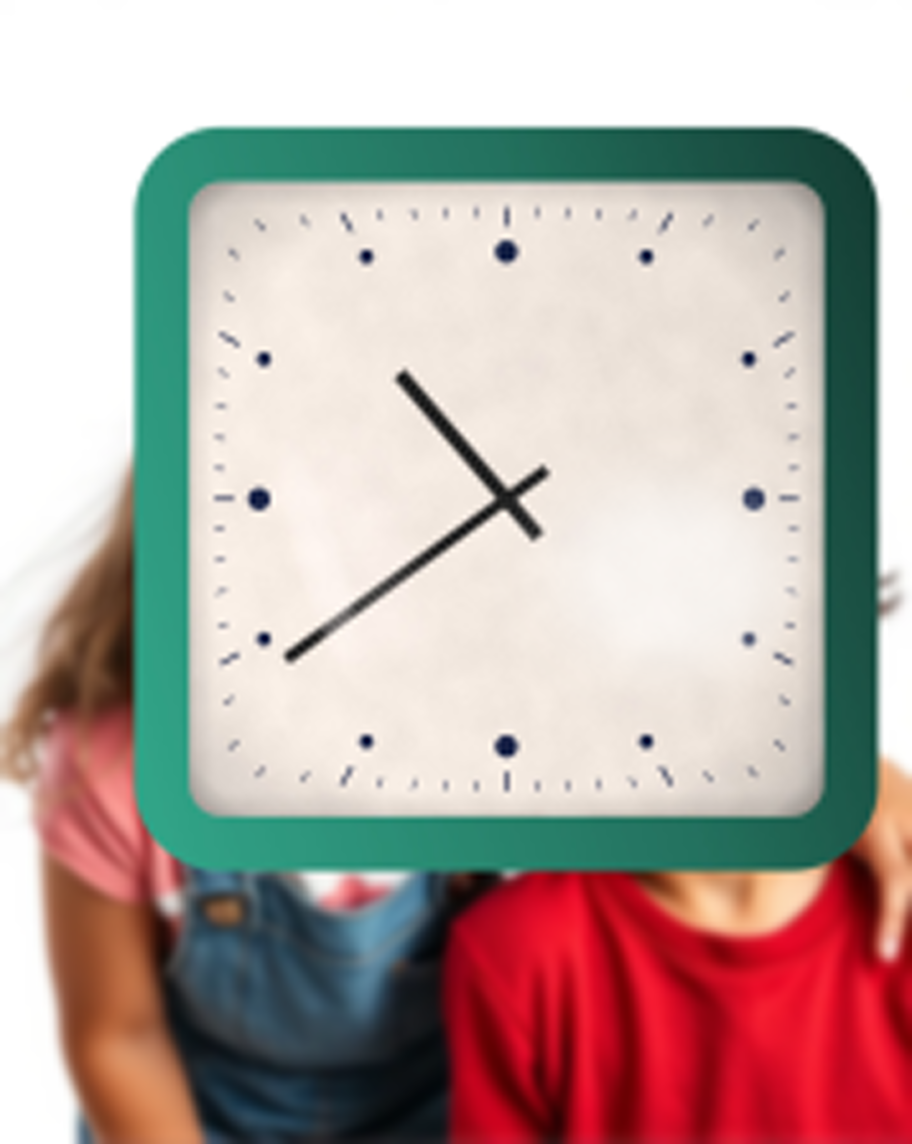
10.39
